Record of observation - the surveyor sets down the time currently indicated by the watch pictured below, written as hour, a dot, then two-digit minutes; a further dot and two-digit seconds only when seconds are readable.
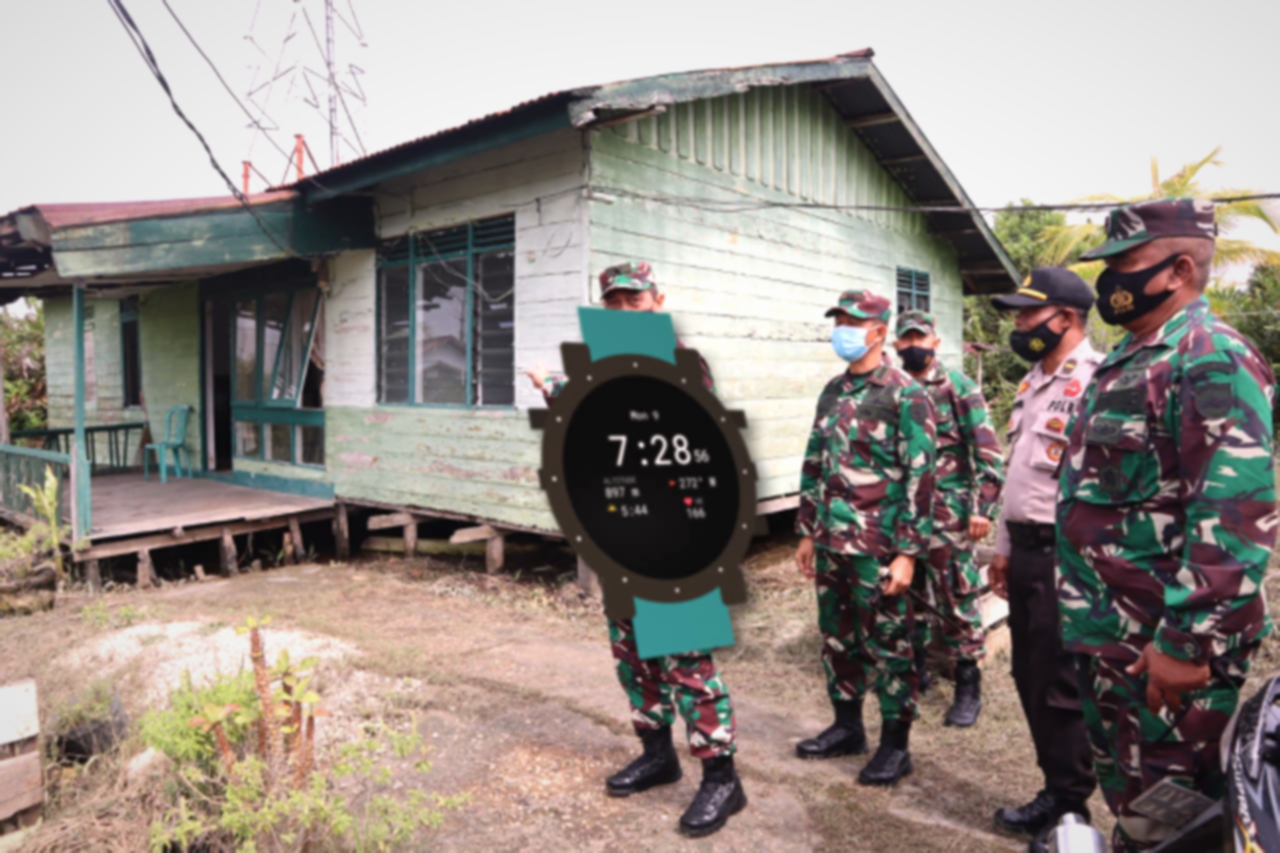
7.28
